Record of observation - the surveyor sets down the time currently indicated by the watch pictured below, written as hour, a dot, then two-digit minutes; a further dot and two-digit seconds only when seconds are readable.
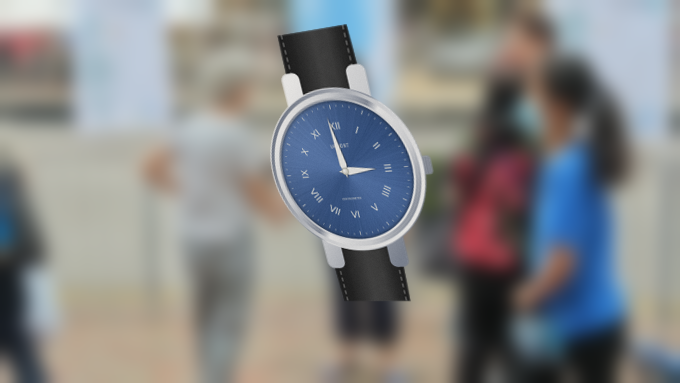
2.59
